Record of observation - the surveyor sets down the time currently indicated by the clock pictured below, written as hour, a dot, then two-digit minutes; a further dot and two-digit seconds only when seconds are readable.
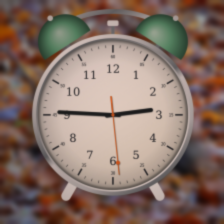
2.45.29
